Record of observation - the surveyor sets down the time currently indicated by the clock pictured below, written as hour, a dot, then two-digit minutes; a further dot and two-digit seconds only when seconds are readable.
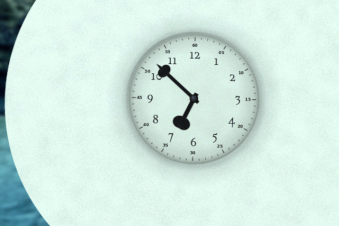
6.52
